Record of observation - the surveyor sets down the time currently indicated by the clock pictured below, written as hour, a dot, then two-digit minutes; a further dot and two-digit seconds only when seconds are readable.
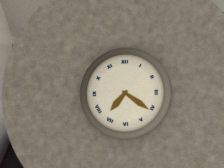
7.21
